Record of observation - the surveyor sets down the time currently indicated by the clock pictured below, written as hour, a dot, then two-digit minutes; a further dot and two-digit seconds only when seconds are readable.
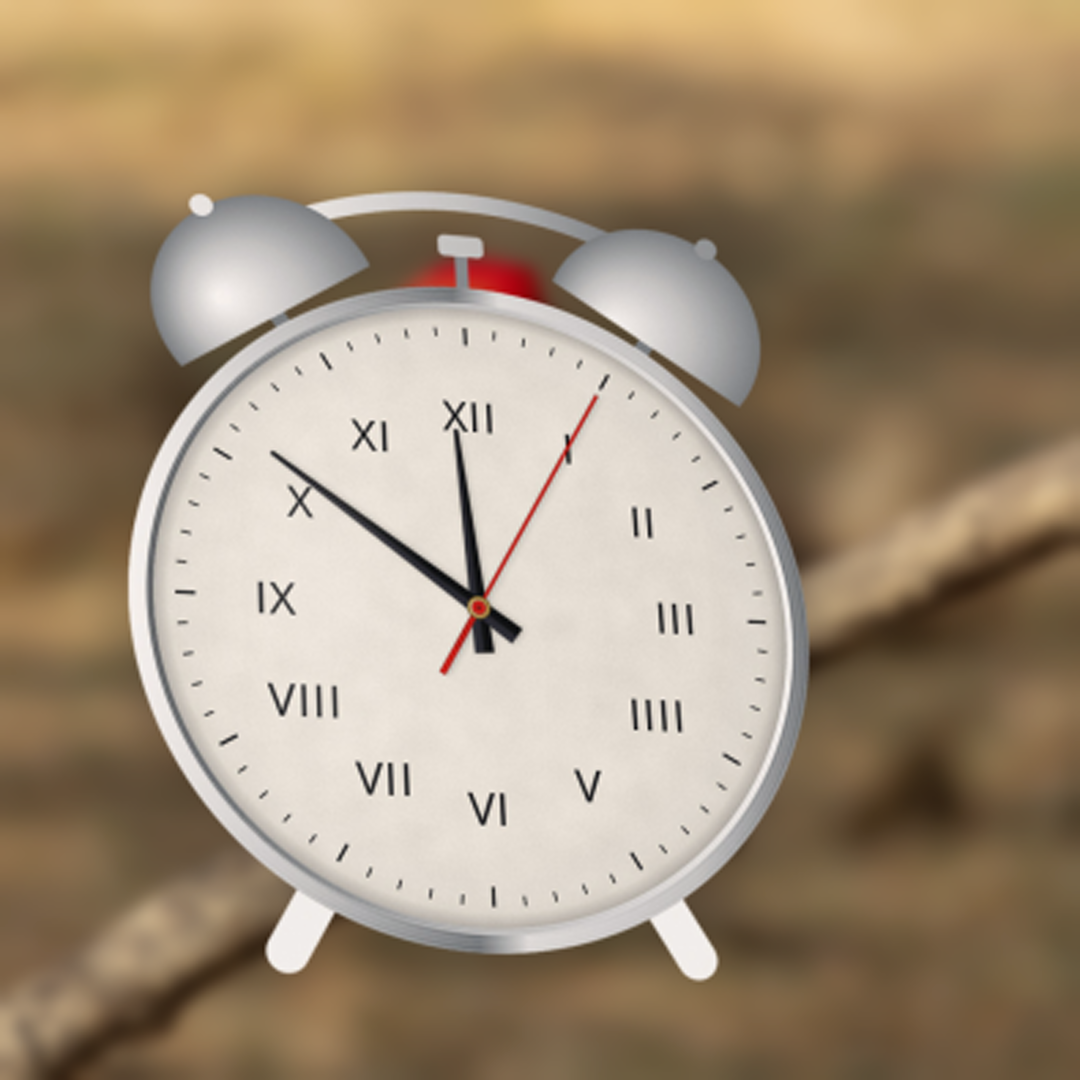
11.51.05
